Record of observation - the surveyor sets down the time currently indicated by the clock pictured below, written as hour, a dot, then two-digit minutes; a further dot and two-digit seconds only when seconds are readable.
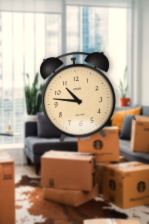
10.47
